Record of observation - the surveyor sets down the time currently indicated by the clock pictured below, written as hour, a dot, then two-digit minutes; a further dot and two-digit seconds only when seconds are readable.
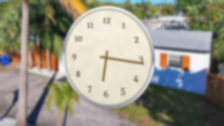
6.16
